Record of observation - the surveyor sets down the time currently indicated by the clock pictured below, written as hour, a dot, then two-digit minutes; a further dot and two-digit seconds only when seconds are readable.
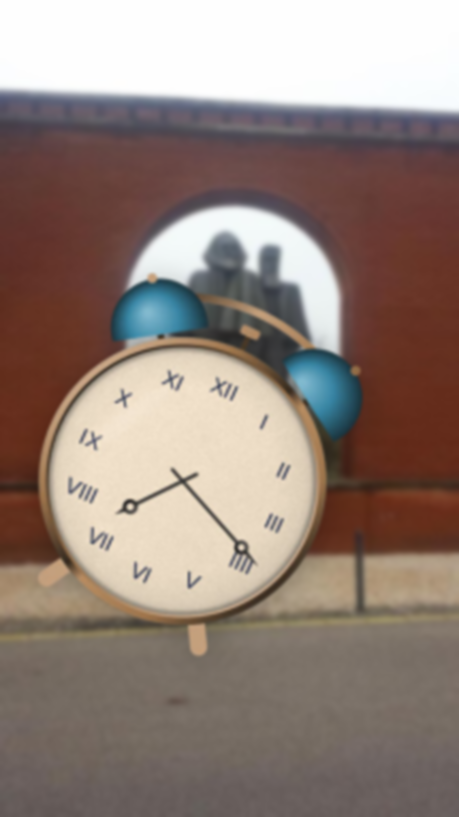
7.19
